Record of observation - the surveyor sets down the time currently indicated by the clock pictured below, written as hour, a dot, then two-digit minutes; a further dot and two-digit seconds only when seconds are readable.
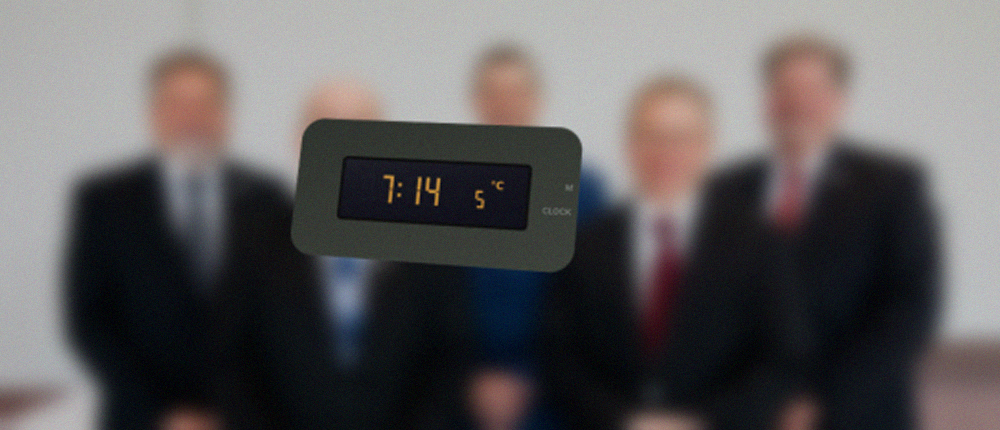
7.14
